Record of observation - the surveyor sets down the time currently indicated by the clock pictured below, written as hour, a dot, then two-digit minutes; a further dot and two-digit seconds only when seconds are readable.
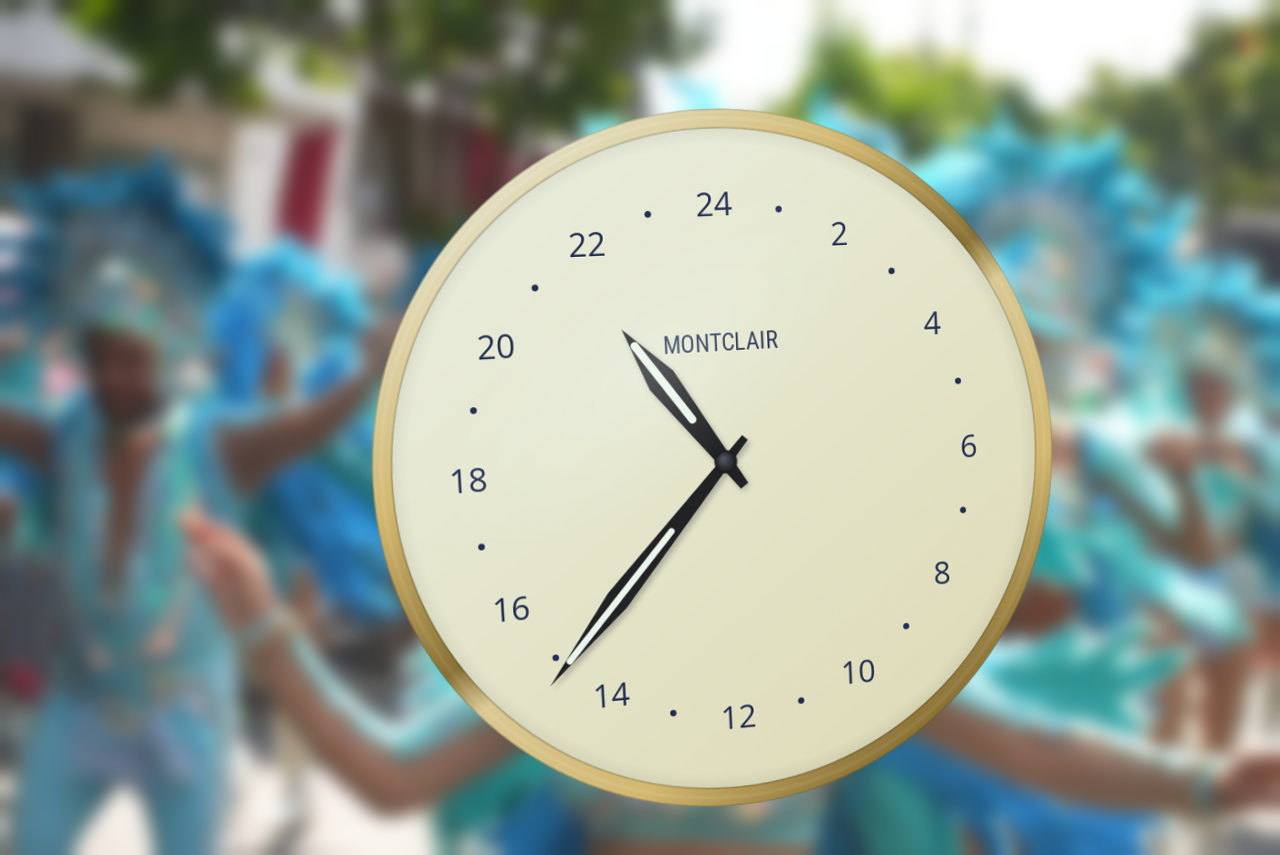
21.37
